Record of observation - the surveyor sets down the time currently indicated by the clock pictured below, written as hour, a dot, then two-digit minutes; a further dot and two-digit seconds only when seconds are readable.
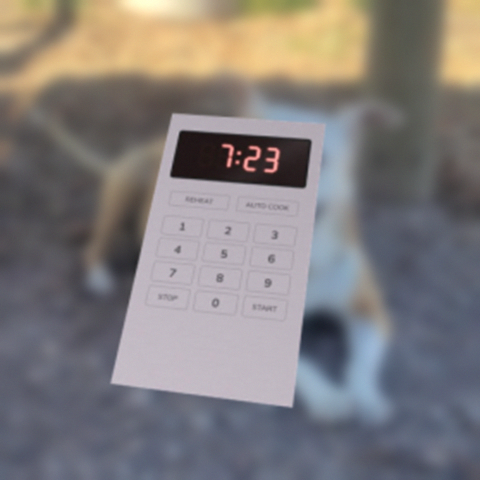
7.23
